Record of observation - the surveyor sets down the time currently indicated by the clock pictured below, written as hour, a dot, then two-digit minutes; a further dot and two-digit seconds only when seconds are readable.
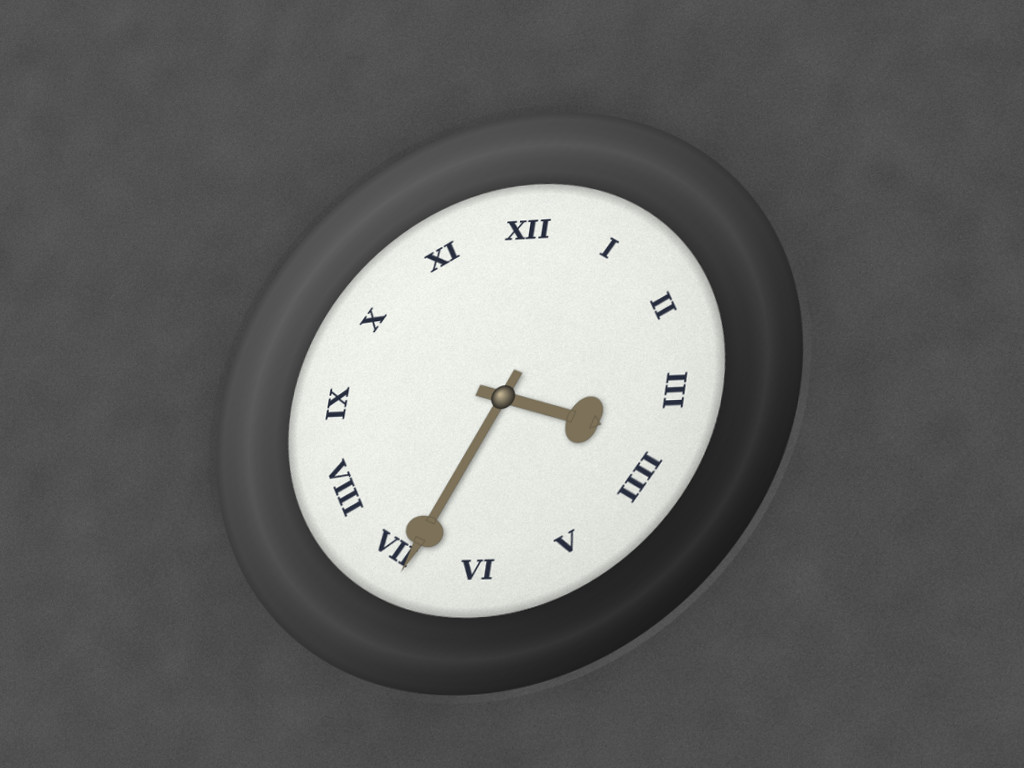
3.34
